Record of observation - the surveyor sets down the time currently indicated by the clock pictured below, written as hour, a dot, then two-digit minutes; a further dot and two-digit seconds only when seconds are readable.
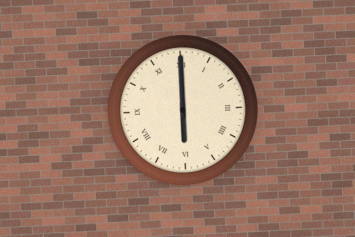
6.00
